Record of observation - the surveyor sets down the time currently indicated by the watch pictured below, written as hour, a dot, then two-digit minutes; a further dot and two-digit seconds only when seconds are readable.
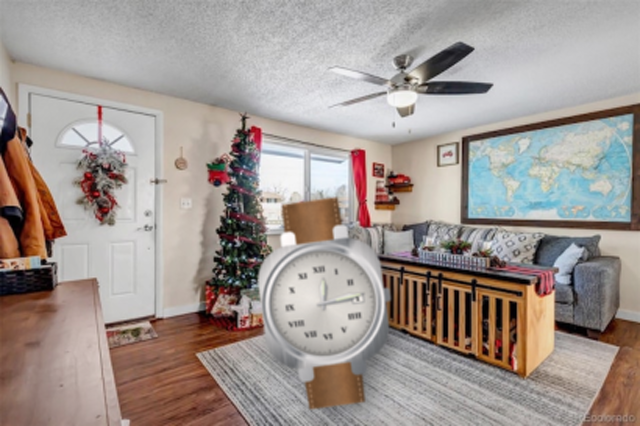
12.14
